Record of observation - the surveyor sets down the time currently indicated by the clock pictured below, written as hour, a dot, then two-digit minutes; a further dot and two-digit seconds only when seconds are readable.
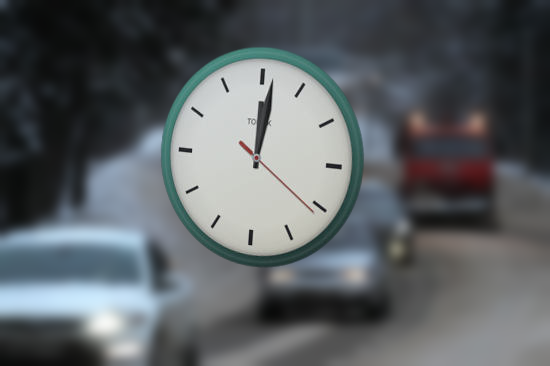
12.01.21
